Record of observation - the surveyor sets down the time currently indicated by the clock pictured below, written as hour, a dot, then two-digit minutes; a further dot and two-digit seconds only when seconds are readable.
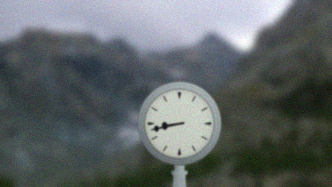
8.43
